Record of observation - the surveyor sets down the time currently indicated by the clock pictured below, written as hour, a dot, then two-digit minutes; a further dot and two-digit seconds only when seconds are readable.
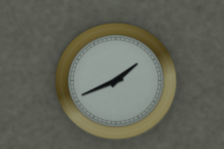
1.41
